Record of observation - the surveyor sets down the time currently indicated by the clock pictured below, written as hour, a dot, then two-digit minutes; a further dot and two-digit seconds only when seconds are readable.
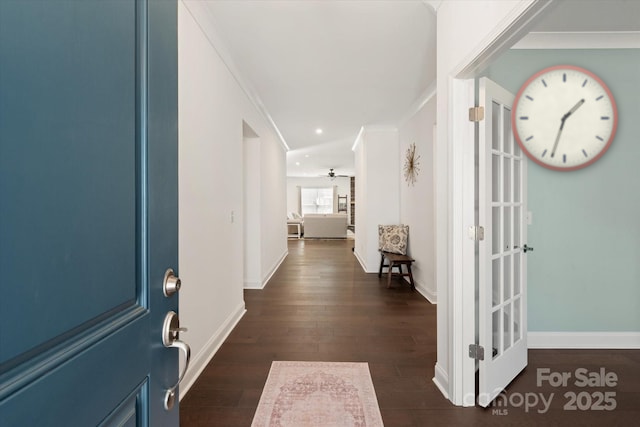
1.33
